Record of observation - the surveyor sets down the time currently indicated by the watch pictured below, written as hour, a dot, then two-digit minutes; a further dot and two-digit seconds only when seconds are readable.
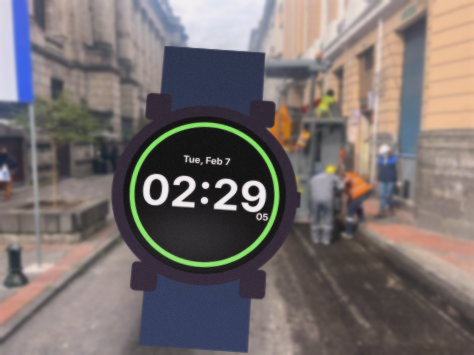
2.29.05
